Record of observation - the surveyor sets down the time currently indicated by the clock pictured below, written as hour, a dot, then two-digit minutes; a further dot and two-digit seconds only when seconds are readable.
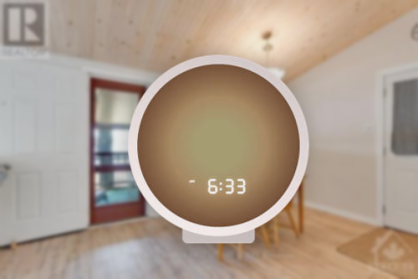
6.33
